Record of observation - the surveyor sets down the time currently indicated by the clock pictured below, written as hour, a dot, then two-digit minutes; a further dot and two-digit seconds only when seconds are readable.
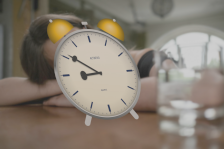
8.51
